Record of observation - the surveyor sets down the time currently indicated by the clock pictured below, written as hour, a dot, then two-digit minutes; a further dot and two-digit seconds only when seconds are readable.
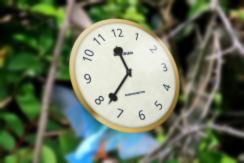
11.38
